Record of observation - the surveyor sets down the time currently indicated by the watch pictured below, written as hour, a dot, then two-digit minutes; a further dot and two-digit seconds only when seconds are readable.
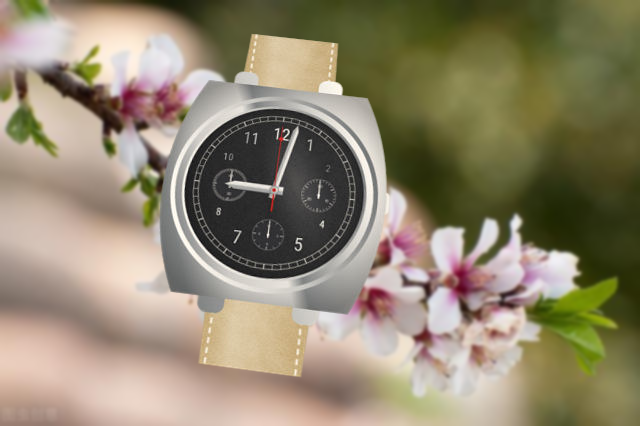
9.02
